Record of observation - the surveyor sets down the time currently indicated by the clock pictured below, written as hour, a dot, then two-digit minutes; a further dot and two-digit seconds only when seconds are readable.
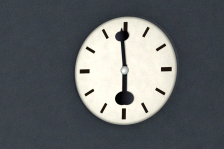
5.59
